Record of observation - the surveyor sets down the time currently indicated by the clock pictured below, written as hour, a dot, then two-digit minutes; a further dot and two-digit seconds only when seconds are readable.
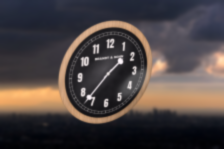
1.37
